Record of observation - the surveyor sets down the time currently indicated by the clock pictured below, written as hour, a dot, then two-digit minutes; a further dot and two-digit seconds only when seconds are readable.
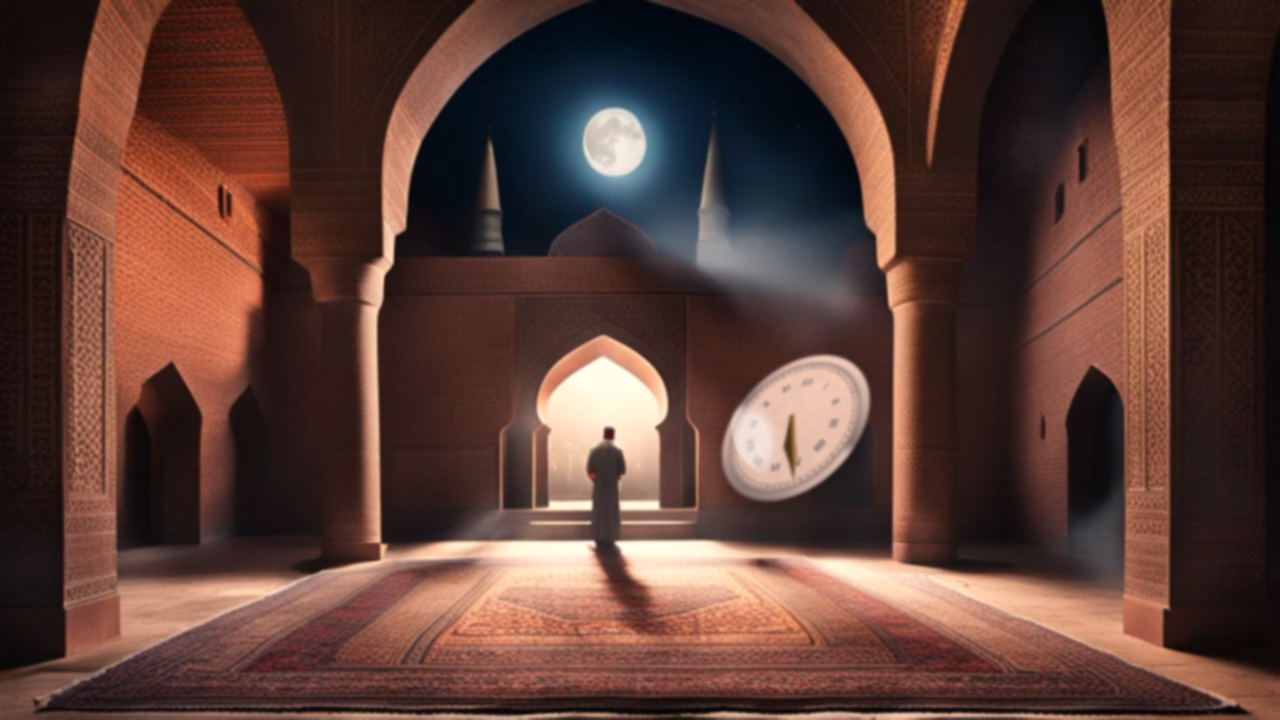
5.26
